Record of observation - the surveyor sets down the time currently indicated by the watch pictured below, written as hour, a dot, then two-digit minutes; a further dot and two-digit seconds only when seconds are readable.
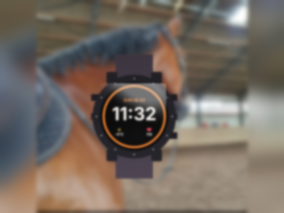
11.32
